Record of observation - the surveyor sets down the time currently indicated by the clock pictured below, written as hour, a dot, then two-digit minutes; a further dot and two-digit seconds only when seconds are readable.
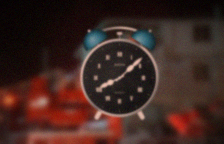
8.08
